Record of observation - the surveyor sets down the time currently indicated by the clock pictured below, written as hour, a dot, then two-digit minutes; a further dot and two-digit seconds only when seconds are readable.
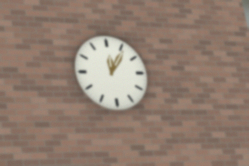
12.06
